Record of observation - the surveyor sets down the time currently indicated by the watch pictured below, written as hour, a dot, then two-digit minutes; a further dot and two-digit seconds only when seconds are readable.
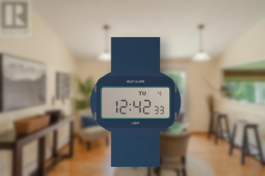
12.42.33
